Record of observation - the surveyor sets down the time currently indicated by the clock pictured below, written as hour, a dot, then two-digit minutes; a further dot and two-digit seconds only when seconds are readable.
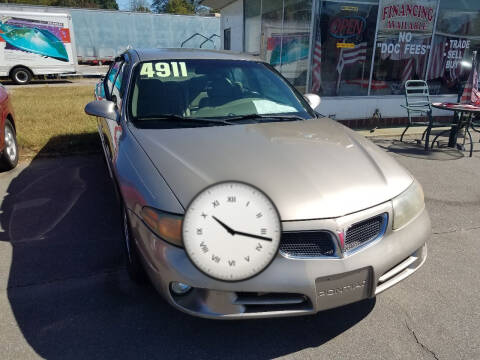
10.17
